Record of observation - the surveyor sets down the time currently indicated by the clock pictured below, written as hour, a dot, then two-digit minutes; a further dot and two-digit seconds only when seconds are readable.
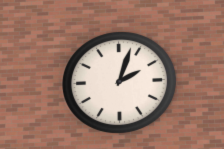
2.03
